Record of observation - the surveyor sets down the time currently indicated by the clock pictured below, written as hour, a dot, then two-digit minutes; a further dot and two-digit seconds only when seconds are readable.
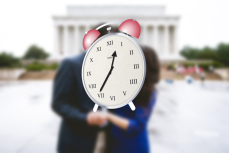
12.36
